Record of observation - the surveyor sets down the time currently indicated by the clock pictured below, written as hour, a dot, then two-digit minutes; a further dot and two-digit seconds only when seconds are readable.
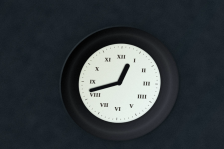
12.42
